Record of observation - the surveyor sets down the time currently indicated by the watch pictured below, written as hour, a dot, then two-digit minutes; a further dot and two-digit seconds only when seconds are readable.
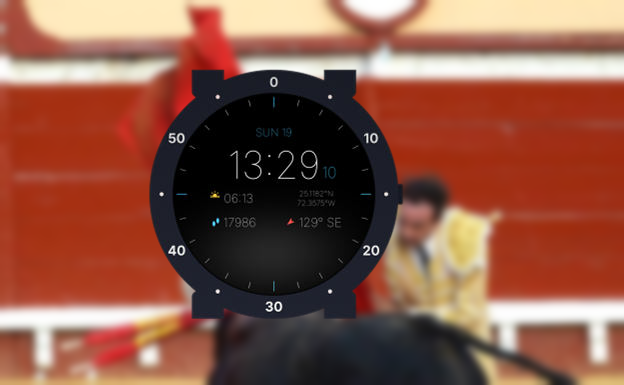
13.29.10
